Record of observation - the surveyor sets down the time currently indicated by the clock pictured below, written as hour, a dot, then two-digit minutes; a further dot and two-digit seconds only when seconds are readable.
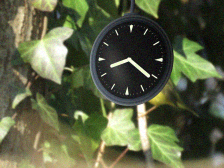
8.21
